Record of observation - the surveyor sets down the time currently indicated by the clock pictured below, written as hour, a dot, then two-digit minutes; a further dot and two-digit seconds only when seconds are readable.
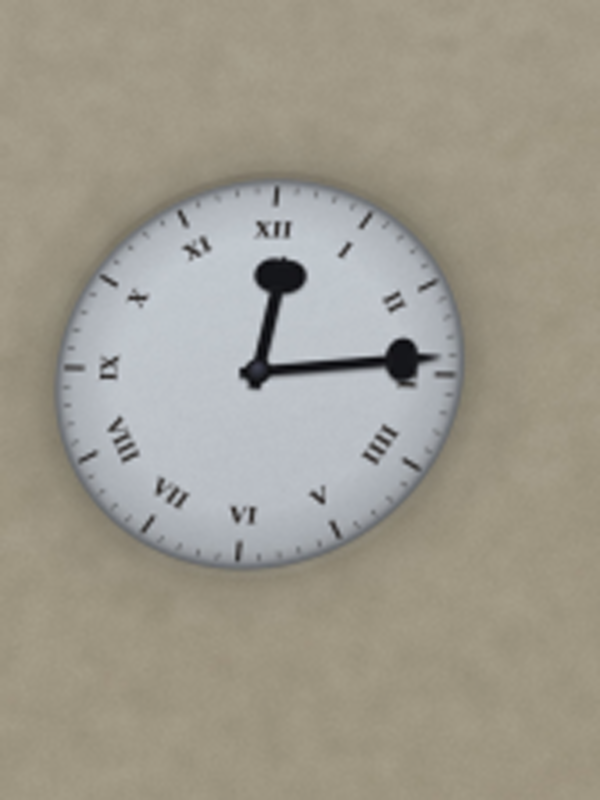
12.14
